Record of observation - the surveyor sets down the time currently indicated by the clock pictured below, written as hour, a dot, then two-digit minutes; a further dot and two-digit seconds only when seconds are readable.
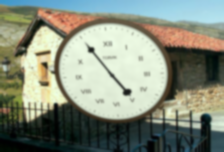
4.55
